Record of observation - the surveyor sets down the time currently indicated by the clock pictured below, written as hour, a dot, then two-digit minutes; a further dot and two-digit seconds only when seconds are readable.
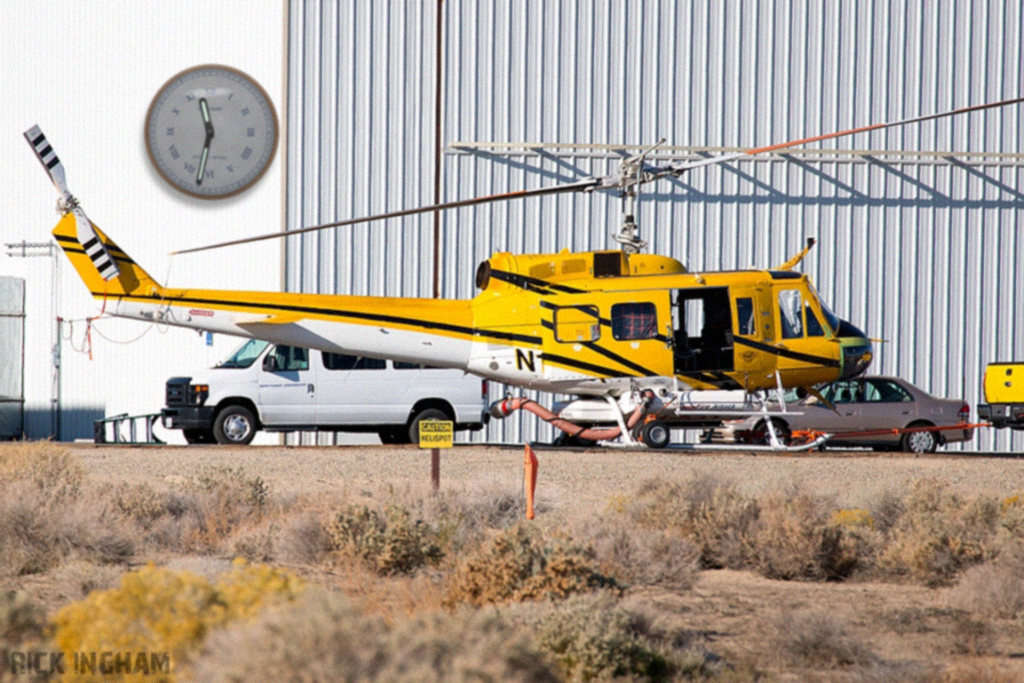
11.32
